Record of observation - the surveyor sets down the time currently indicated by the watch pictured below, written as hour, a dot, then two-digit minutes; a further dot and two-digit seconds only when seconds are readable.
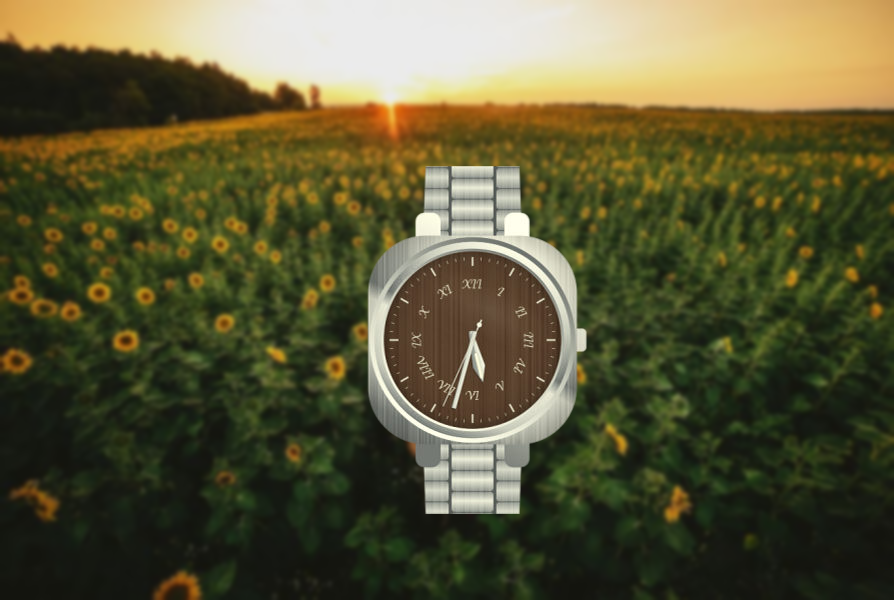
5.32.34
